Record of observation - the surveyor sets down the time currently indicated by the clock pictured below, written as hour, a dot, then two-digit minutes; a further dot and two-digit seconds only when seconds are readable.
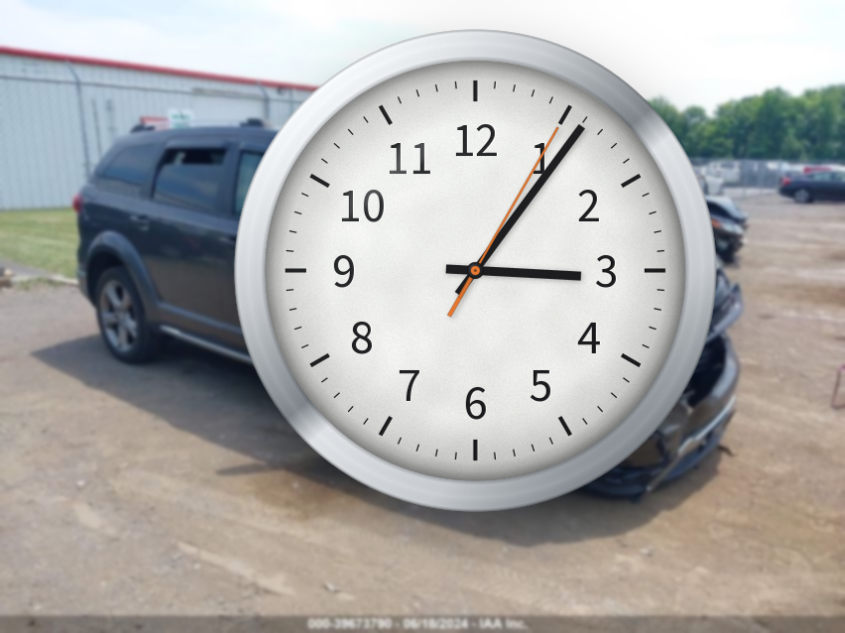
3.06.05
